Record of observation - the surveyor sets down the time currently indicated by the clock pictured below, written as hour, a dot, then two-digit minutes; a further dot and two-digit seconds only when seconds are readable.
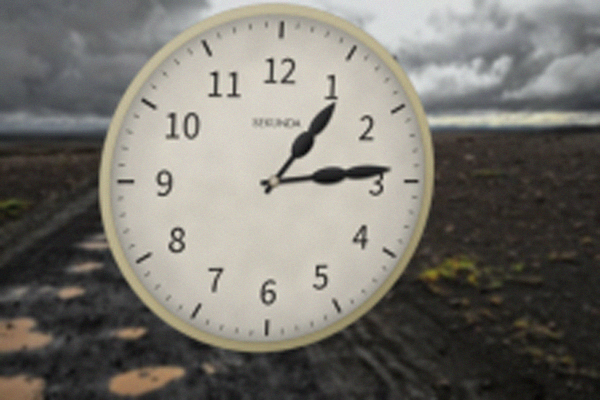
1.14
